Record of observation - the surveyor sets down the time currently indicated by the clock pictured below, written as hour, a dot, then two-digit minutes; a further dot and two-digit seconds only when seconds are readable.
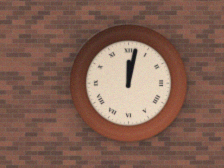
12.02
